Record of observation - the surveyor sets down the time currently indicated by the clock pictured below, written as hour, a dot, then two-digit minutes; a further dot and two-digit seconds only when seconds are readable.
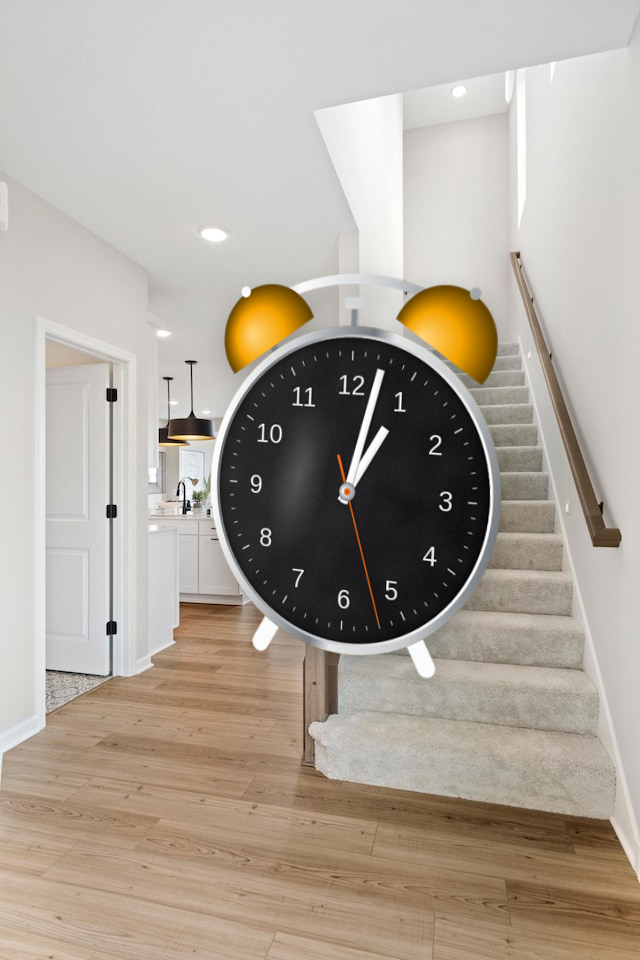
1.02.27
